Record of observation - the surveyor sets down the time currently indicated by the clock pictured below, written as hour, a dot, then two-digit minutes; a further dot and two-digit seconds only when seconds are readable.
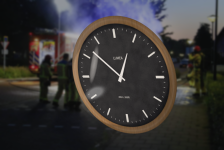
12.52
